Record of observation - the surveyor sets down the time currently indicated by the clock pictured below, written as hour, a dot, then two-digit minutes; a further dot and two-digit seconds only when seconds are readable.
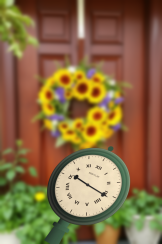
9.16
